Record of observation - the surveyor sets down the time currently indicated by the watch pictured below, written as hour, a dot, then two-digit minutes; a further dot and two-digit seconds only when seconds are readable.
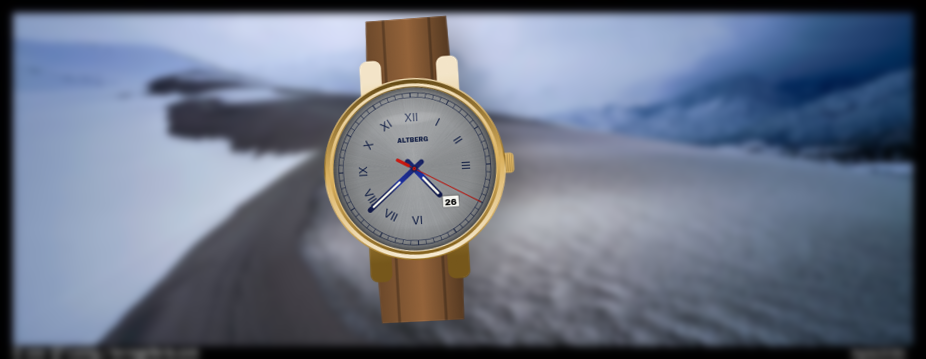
4.38.20
